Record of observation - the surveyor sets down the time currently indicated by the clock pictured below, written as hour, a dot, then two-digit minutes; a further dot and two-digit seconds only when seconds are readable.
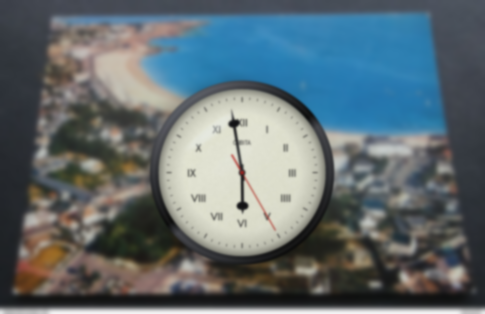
5.58.25
